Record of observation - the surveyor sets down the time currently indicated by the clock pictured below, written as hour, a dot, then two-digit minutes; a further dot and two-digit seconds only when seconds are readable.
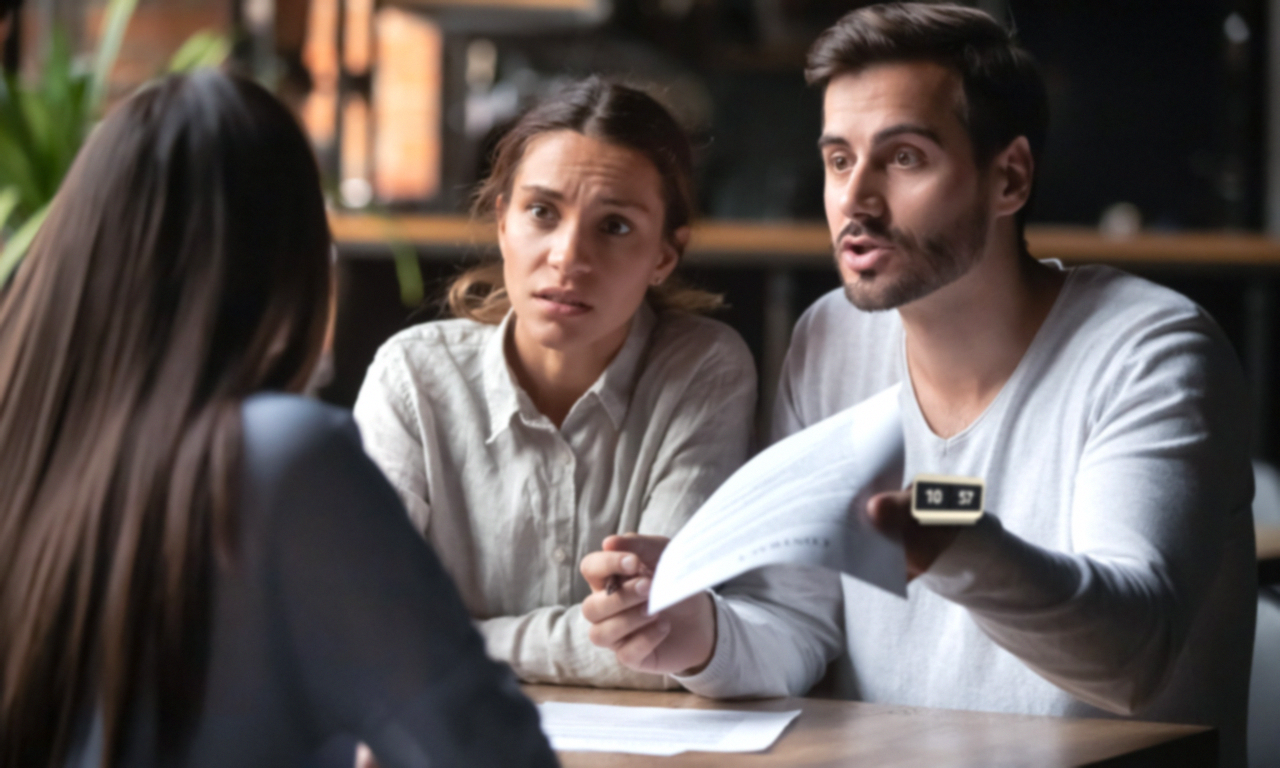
10.57
